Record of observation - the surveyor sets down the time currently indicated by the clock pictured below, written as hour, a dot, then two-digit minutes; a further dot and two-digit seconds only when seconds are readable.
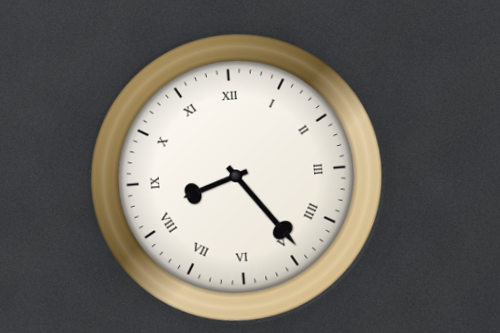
8.24
